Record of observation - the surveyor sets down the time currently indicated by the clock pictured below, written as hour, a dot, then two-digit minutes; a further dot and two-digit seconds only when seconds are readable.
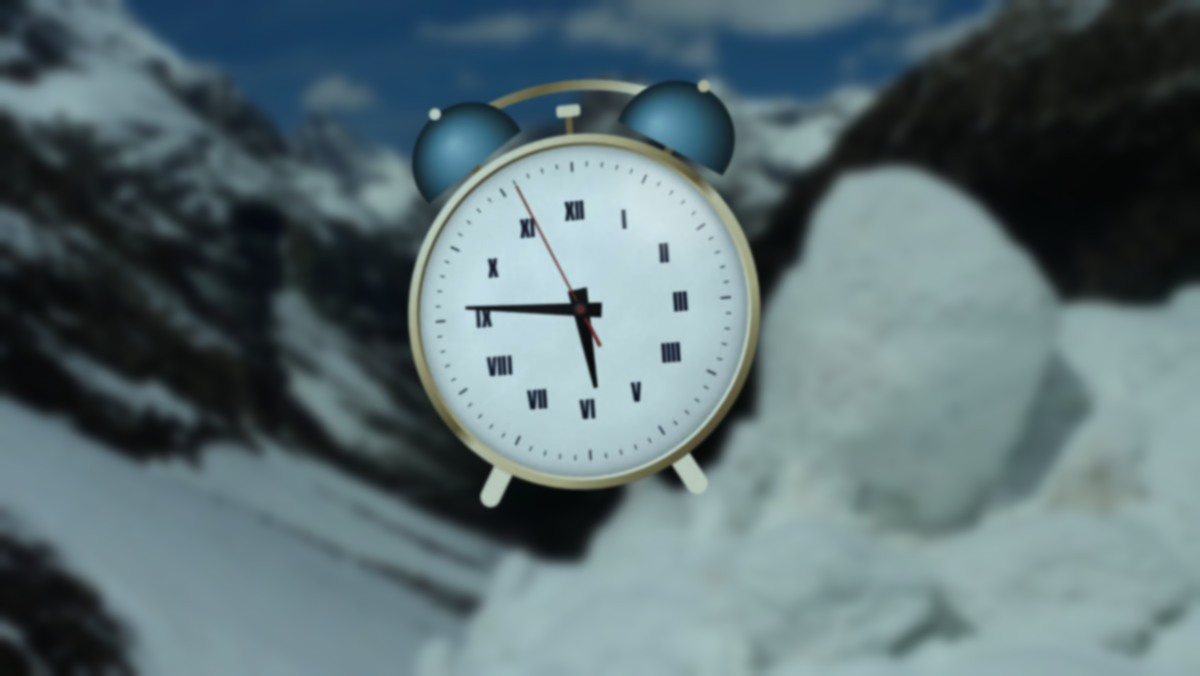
5.45.56
